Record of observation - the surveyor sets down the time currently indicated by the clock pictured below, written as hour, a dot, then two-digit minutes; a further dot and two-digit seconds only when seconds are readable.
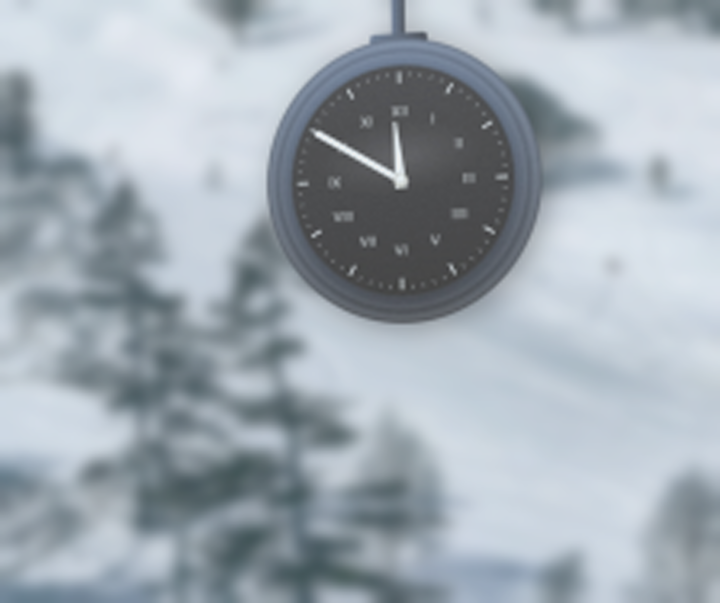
11.50
